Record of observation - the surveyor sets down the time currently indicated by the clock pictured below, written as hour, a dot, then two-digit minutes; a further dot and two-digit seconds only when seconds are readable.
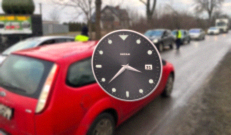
3.38
